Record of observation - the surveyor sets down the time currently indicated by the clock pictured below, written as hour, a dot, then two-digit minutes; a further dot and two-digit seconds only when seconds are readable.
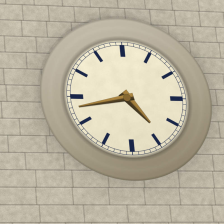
4.43
